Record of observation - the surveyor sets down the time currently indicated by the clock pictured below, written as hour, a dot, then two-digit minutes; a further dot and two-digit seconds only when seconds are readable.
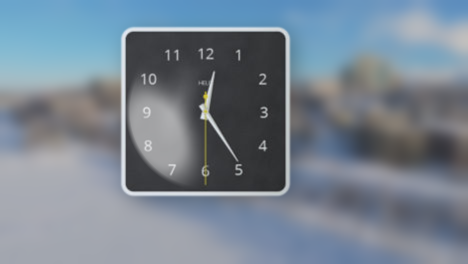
12.24.30
